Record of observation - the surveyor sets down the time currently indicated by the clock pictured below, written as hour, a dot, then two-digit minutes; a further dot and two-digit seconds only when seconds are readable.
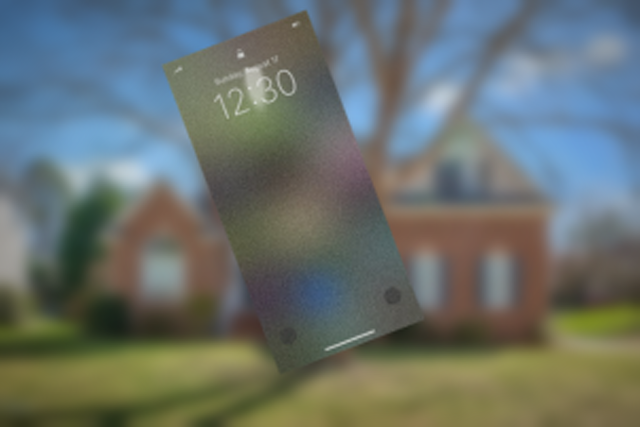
12.30
